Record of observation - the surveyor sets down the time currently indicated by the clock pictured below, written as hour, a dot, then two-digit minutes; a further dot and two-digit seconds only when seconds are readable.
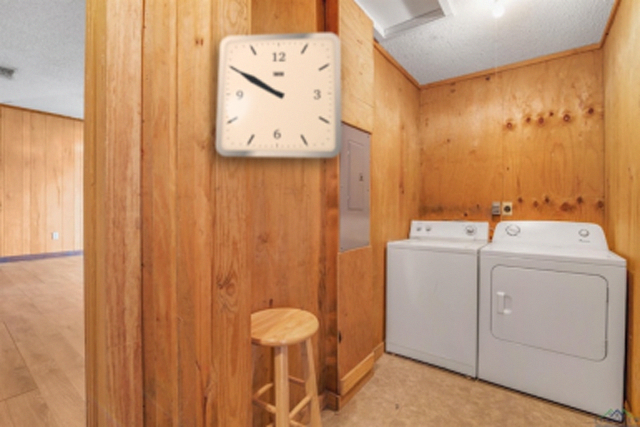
9.50
